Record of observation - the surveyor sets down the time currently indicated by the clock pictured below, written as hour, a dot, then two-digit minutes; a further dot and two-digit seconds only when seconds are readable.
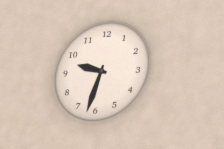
9.32
